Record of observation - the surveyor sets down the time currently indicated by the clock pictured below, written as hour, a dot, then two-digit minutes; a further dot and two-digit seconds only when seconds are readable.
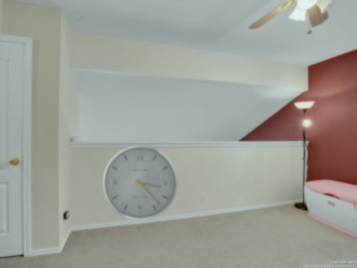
3.23
